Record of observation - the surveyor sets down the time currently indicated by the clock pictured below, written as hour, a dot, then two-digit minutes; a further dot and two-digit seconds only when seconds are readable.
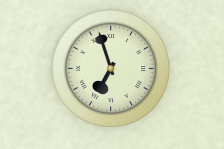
6.57
